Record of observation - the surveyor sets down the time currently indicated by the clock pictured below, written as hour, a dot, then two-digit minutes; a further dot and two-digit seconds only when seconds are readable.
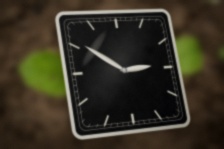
2.51
